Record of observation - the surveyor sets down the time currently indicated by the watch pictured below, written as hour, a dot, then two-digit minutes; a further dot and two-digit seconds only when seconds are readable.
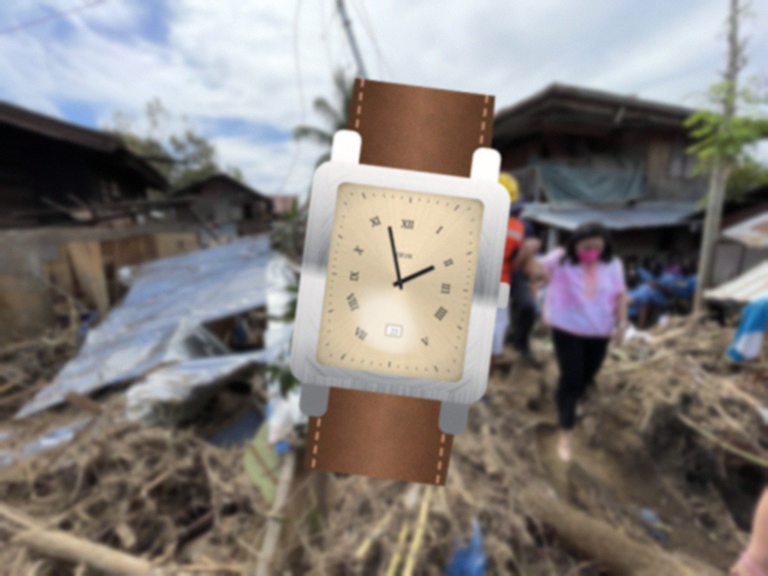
1.57
